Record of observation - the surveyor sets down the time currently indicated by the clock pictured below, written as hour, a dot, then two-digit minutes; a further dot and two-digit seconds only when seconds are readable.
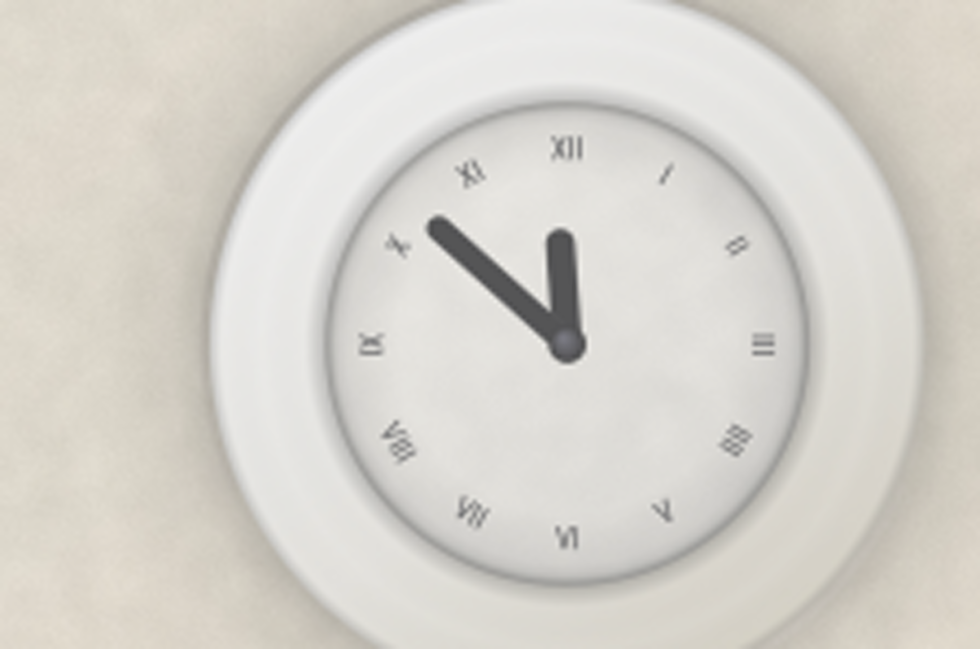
11.52
